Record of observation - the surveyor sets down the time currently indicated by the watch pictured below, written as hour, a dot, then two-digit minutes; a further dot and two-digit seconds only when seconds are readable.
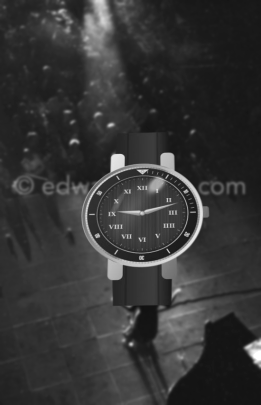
9.12
